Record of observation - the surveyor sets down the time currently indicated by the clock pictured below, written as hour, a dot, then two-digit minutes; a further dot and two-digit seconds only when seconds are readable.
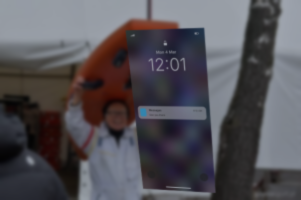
12.01
